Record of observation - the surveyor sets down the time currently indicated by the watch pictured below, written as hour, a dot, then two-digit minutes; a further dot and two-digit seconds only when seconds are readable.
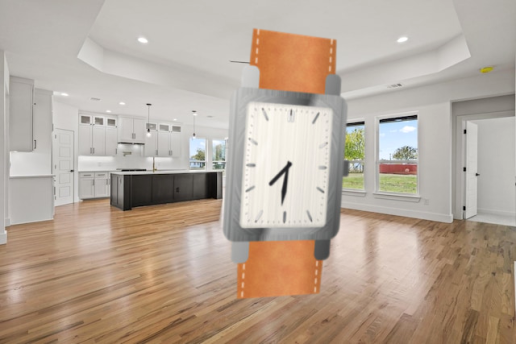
7.31
